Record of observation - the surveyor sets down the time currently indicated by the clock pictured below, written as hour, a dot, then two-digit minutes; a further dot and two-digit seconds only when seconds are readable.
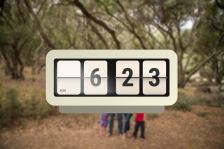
6.23
